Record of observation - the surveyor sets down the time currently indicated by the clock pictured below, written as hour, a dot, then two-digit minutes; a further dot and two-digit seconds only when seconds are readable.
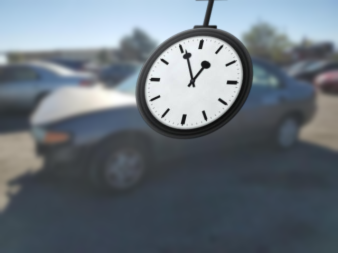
12.56
